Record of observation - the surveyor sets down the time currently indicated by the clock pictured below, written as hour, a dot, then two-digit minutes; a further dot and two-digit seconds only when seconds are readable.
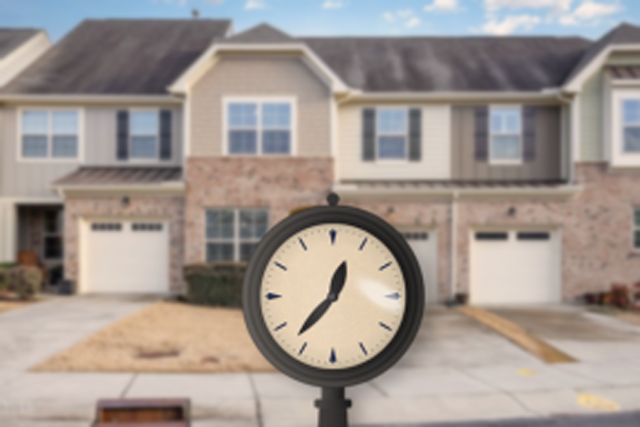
12.37
